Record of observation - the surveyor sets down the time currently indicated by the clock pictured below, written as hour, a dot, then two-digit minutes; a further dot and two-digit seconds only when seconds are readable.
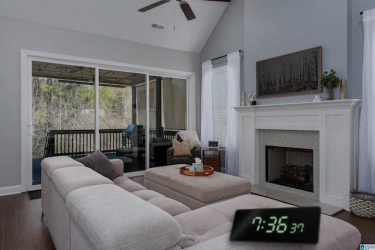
7.36.37
